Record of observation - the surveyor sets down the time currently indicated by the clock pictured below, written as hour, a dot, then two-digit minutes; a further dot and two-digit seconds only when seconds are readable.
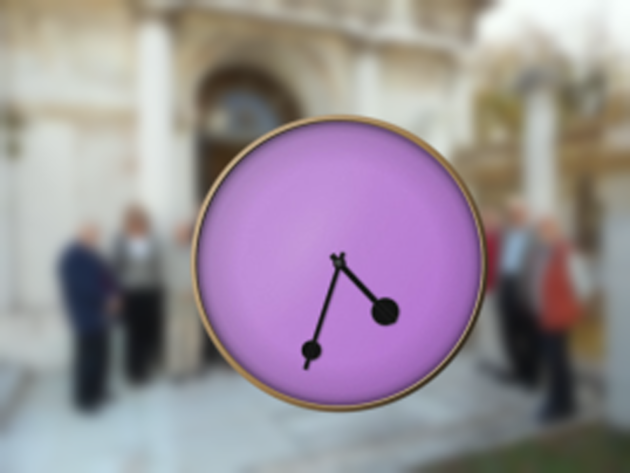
4.33
